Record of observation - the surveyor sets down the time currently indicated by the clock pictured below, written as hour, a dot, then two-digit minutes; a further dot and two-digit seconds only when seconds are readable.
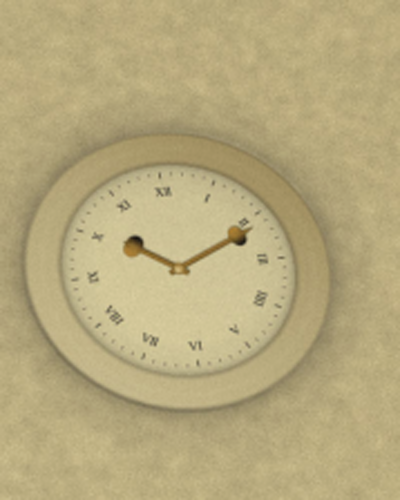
10.11
